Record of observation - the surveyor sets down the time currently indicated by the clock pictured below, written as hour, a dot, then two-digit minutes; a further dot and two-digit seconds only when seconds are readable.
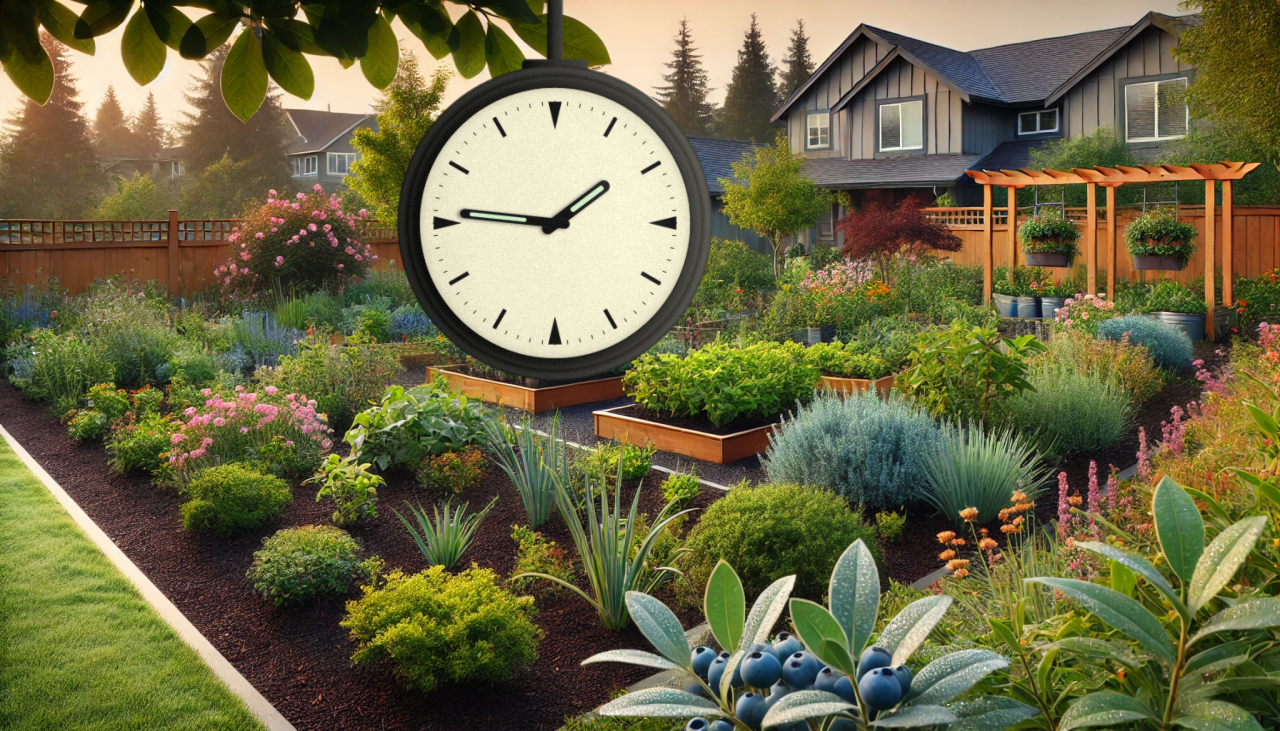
1.46
